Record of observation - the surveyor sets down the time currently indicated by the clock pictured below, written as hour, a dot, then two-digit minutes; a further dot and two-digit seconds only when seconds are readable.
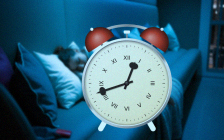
12.42
